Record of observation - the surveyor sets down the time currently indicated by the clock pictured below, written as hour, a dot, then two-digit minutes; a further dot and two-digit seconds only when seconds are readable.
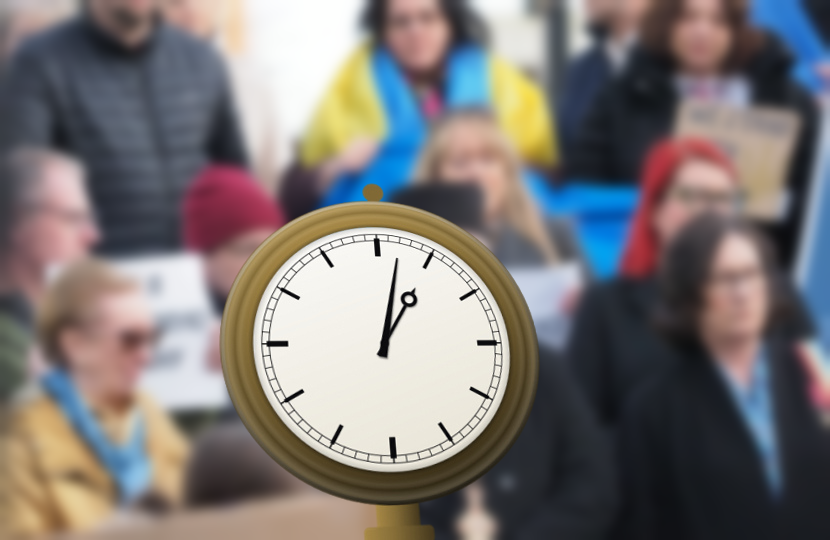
1.02
